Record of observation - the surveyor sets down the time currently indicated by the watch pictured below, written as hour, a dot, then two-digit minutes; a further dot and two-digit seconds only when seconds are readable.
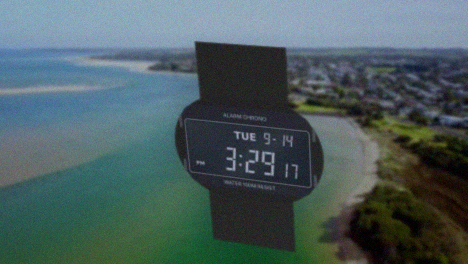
3.29.17
